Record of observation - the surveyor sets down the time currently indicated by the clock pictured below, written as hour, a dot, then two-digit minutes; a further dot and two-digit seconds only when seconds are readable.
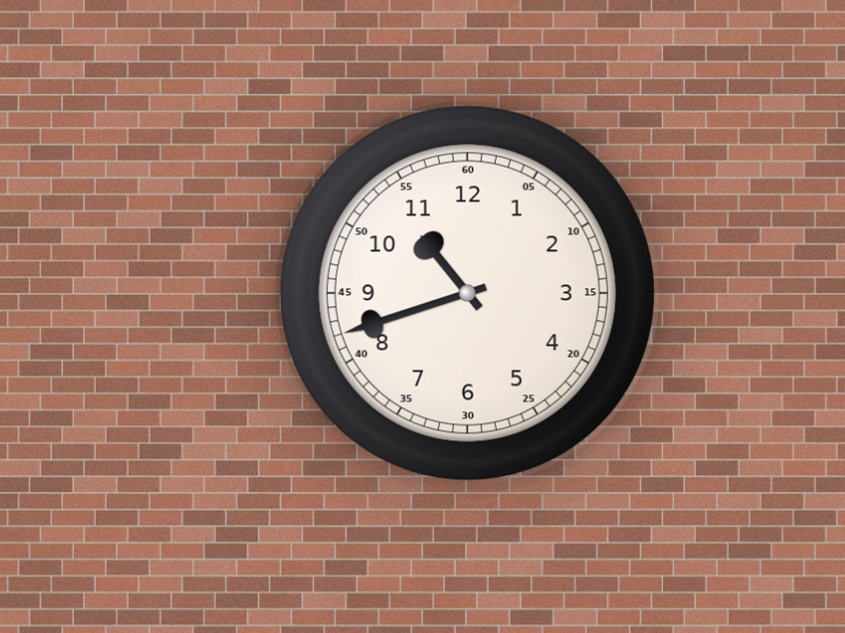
10.42
